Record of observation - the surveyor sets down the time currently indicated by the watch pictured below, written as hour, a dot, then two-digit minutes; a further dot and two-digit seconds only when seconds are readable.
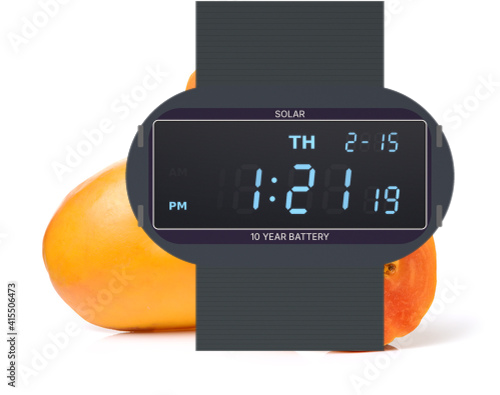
1.21.19
